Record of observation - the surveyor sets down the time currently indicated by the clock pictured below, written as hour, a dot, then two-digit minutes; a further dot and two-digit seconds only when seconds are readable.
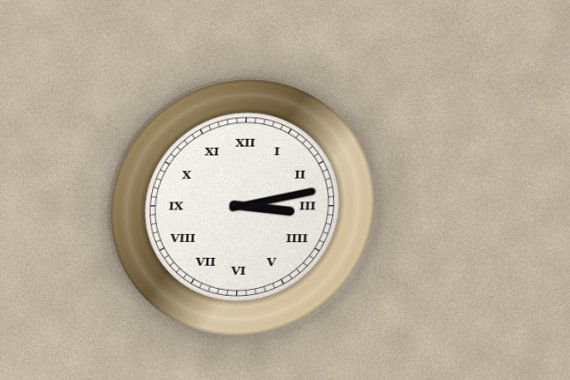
3.13
